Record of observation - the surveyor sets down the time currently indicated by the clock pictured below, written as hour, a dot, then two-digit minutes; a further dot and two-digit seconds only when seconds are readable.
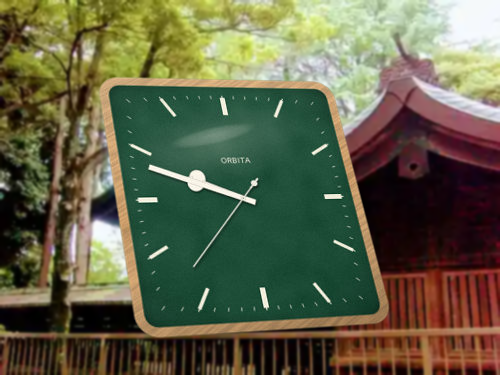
9.48.37
